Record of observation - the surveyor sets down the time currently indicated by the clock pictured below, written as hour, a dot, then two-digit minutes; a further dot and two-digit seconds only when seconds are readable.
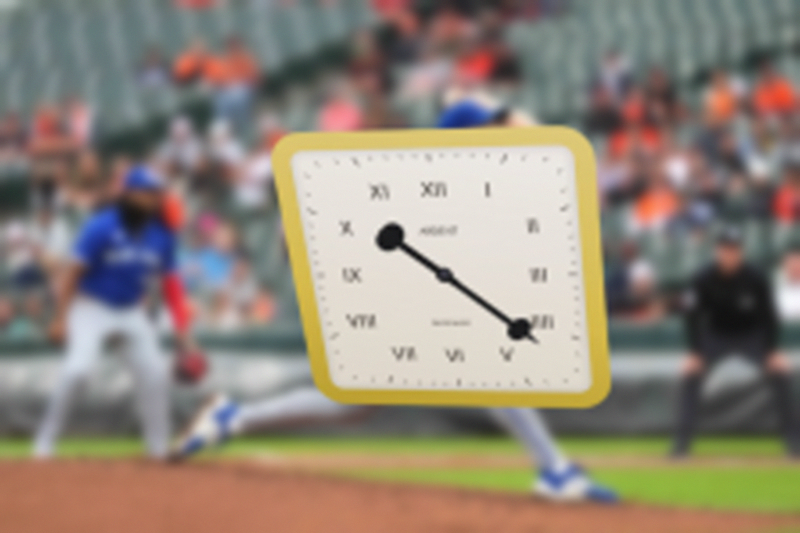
10.22
